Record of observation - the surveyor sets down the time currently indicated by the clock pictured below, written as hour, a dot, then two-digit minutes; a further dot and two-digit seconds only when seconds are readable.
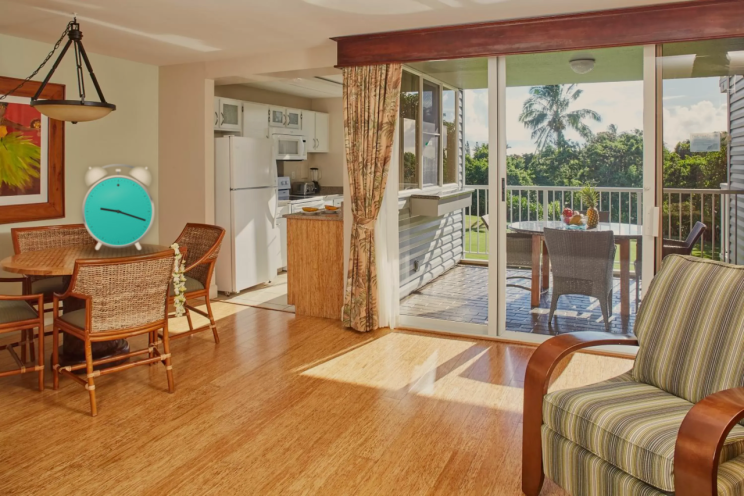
9.18
